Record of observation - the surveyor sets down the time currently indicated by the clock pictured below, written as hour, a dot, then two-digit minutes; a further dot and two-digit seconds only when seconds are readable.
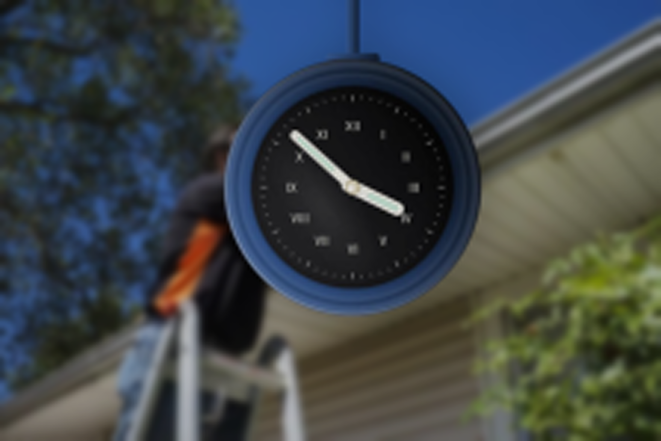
3.52
